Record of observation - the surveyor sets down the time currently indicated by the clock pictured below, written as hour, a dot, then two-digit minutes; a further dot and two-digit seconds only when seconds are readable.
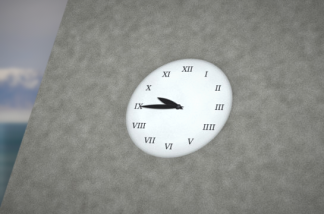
9.45
